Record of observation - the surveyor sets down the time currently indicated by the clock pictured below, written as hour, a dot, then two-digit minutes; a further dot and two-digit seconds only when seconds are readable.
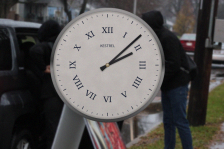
2.08
